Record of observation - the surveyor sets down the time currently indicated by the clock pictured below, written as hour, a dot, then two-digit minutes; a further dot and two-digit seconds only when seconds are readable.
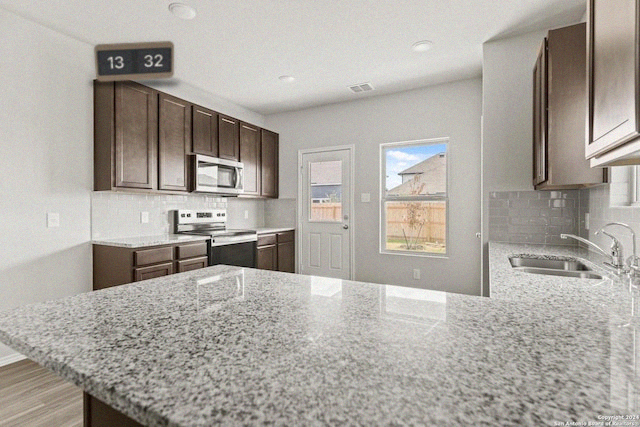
13.32
